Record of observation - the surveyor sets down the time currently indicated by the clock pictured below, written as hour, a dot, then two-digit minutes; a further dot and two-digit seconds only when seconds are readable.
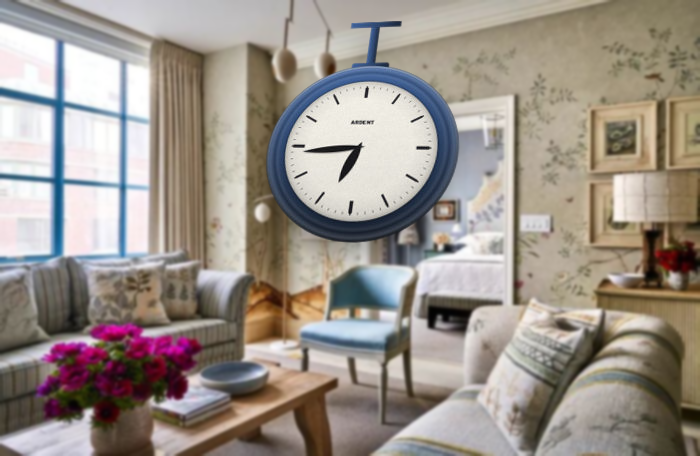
6.44
